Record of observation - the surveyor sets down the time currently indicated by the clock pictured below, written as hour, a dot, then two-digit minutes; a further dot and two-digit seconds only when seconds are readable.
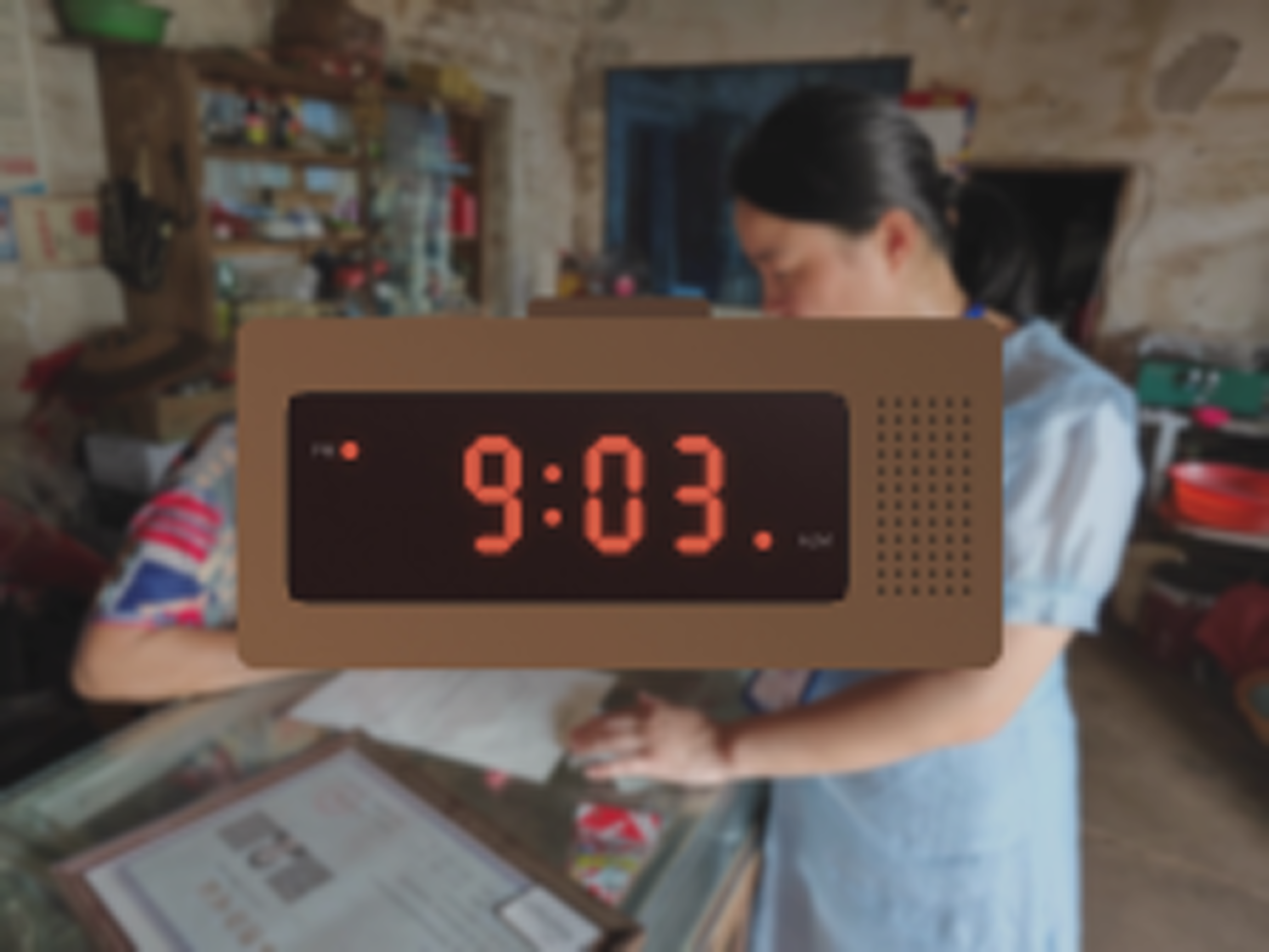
9.03
